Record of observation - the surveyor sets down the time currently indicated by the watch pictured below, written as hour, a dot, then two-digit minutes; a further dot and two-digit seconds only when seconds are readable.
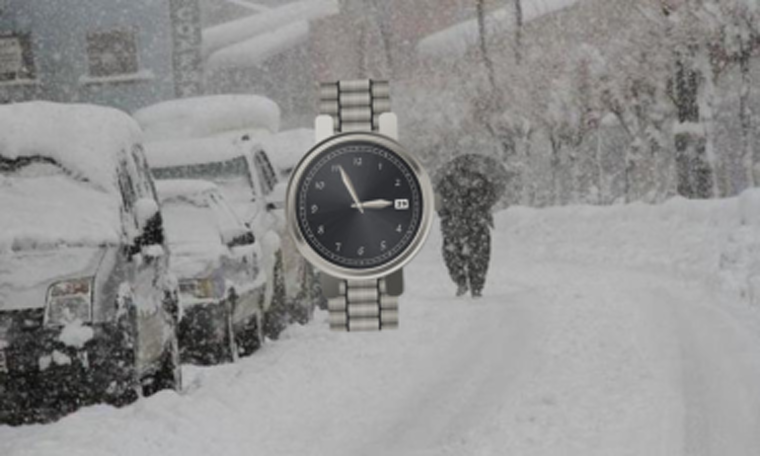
2.56
